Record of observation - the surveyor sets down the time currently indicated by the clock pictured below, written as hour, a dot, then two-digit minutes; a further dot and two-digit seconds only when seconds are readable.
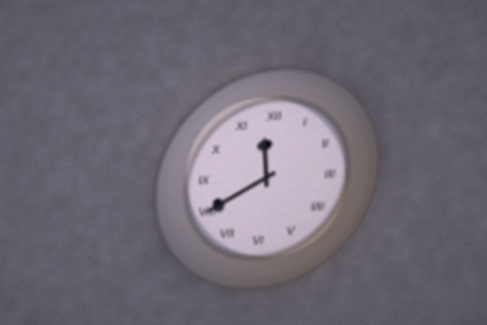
11.40
